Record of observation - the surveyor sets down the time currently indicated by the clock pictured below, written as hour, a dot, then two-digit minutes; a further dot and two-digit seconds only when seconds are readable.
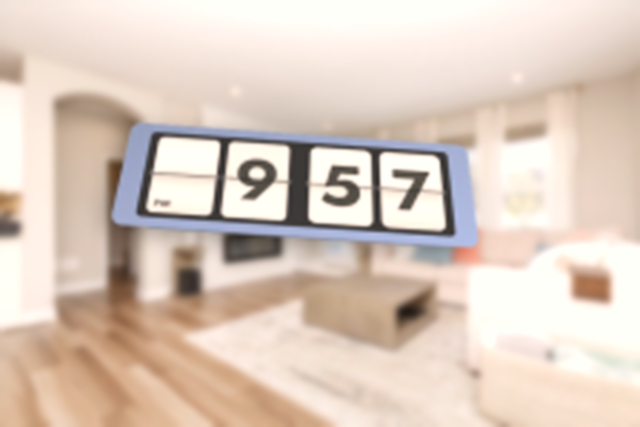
9.57
